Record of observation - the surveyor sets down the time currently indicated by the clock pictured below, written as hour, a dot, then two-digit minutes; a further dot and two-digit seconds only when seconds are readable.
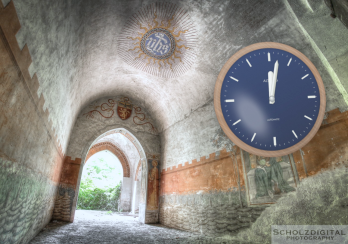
12.02
